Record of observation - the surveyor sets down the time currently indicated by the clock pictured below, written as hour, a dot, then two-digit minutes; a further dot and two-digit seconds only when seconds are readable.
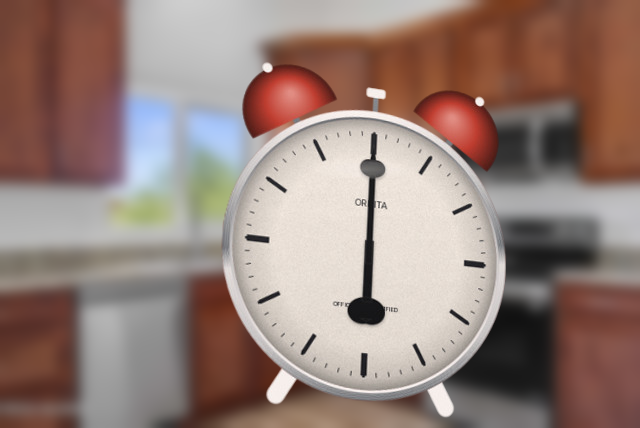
6.00
